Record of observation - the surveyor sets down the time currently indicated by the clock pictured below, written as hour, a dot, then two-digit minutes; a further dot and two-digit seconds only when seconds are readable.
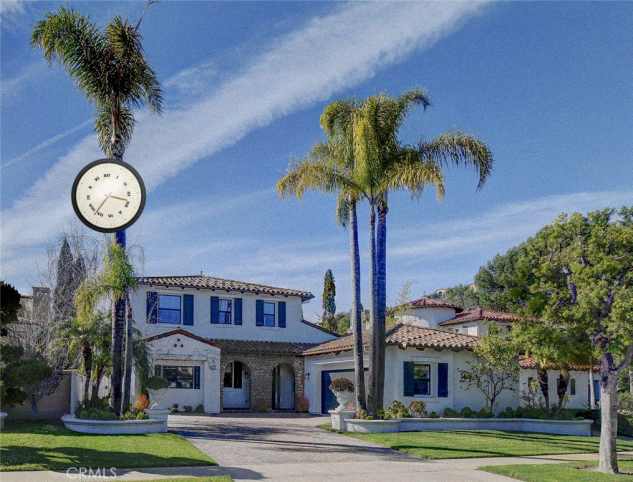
3.37
